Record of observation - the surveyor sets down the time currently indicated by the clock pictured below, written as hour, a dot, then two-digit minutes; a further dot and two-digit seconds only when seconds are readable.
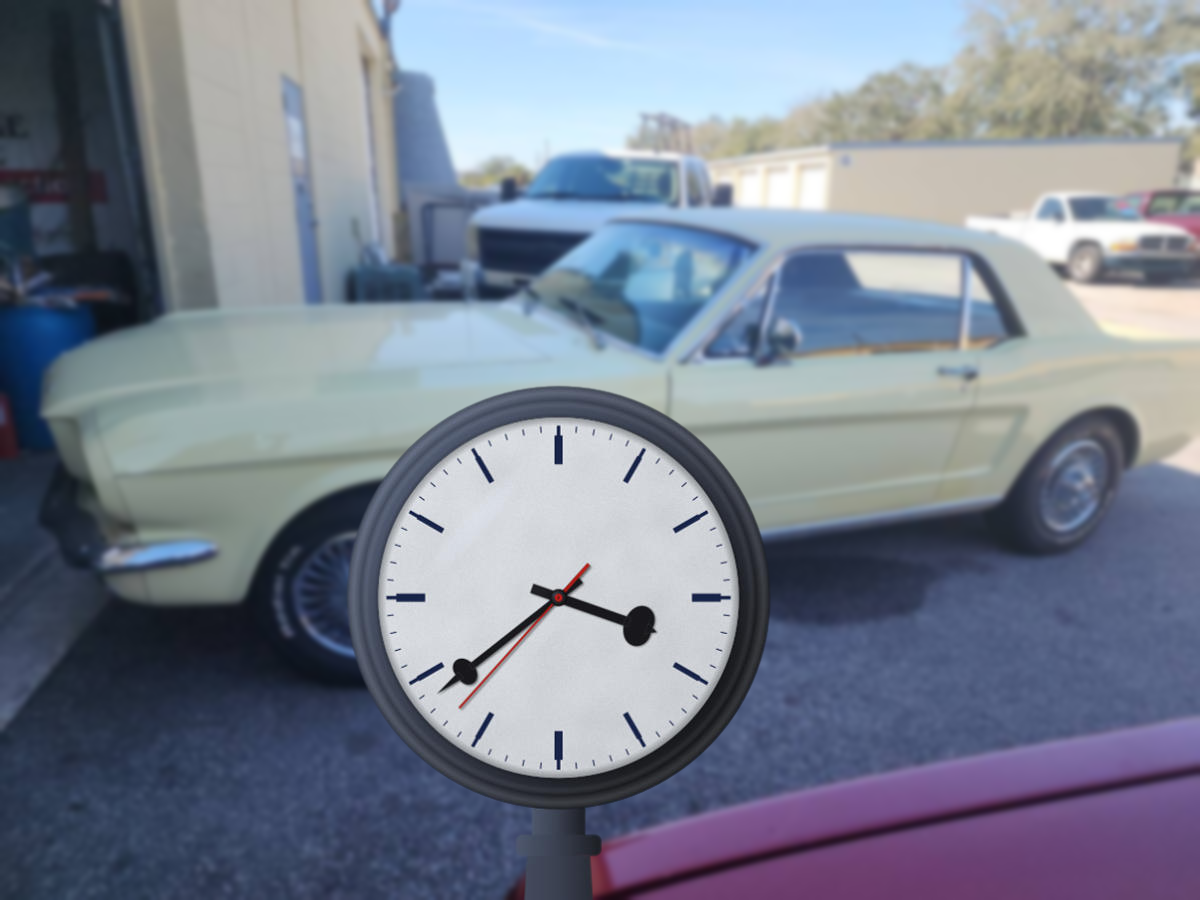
3.38.37
